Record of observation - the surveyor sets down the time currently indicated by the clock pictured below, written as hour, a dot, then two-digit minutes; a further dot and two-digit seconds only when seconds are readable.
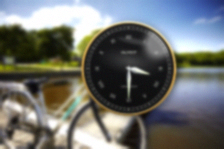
3.30
